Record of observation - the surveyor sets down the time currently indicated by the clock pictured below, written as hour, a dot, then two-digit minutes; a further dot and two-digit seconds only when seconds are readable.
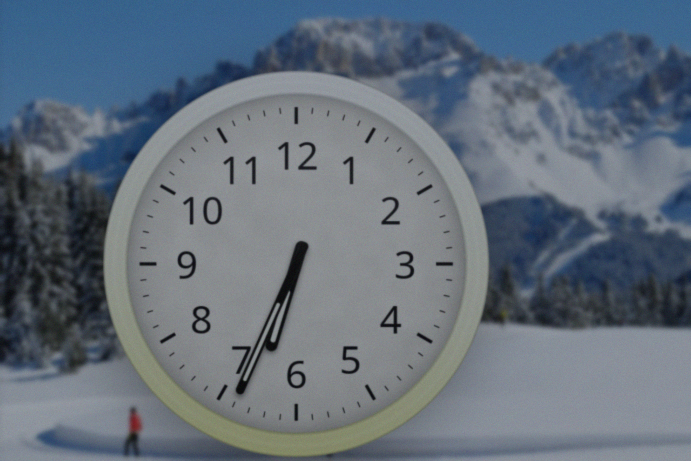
6.34
